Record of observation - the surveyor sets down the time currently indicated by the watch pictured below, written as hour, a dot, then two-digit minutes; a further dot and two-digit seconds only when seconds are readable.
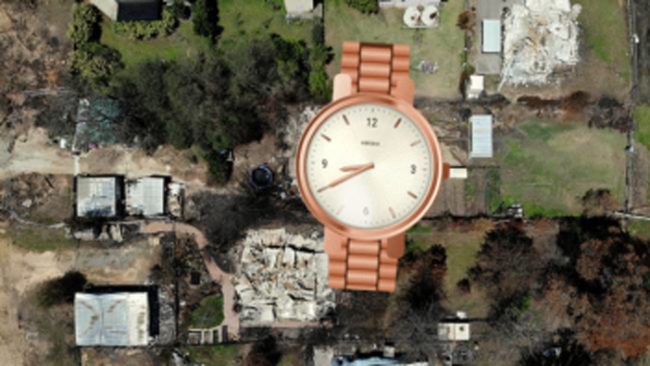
8.40
